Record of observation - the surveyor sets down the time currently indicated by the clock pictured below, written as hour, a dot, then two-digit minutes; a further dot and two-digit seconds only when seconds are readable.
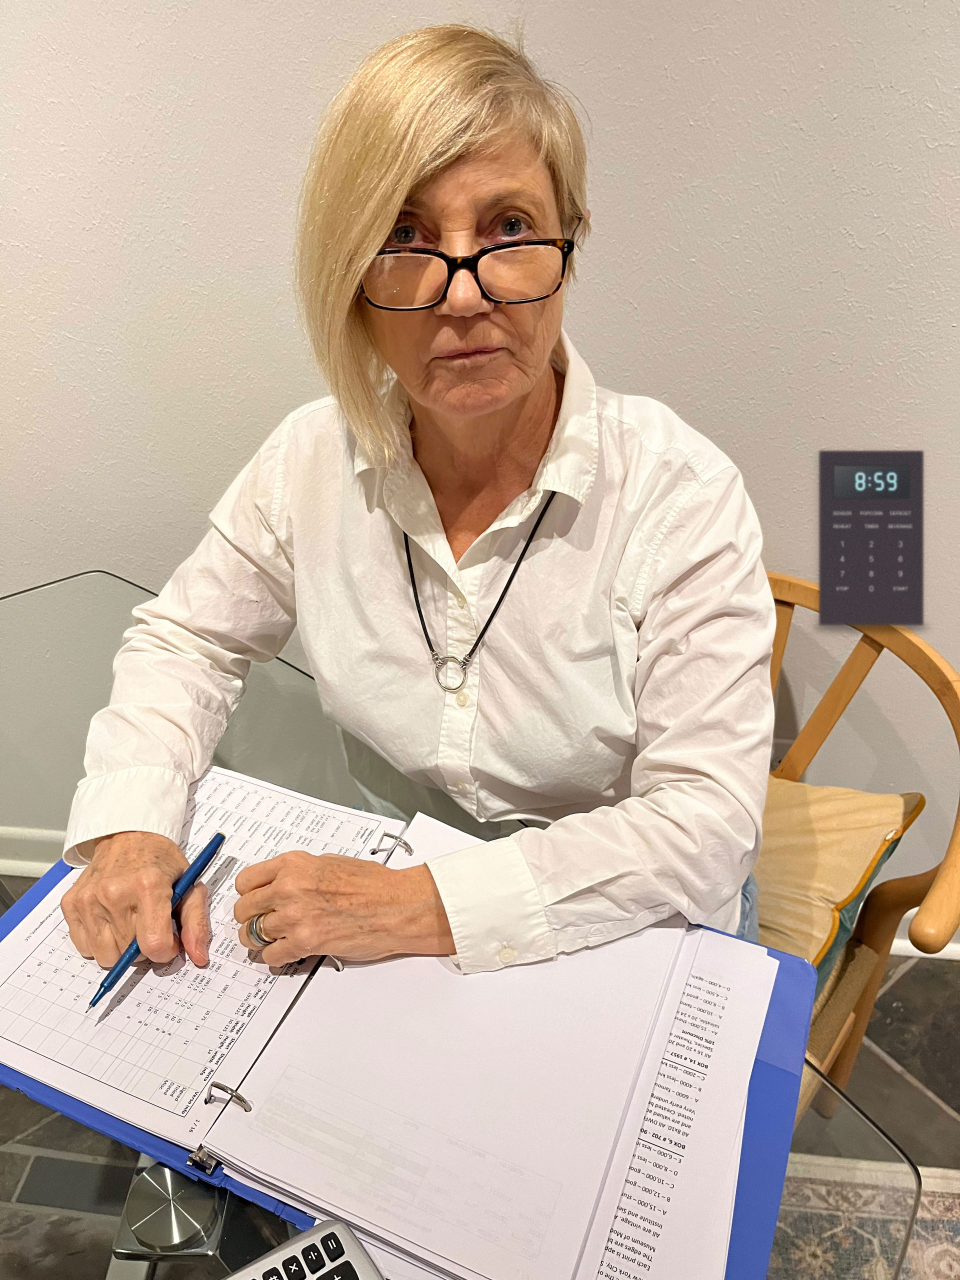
8.59
